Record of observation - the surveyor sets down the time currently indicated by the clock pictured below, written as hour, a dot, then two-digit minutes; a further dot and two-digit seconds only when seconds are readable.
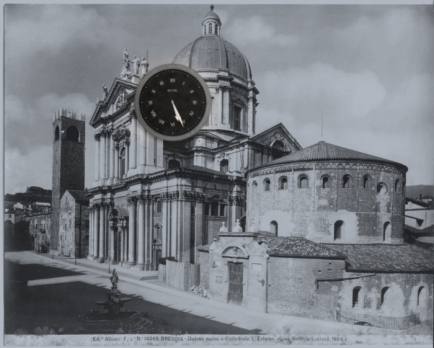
5.26
